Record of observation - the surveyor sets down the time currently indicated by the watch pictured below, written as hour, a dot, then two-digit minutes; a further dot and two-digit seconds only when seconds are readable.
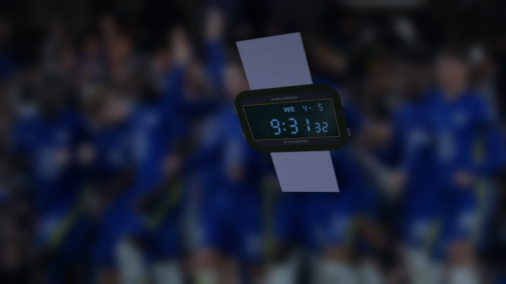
9.31.32
